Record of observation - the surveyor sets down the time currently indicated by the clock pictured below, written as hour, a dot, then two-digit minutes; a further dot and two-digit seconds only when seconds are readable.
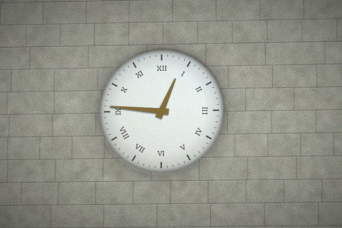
12.46
